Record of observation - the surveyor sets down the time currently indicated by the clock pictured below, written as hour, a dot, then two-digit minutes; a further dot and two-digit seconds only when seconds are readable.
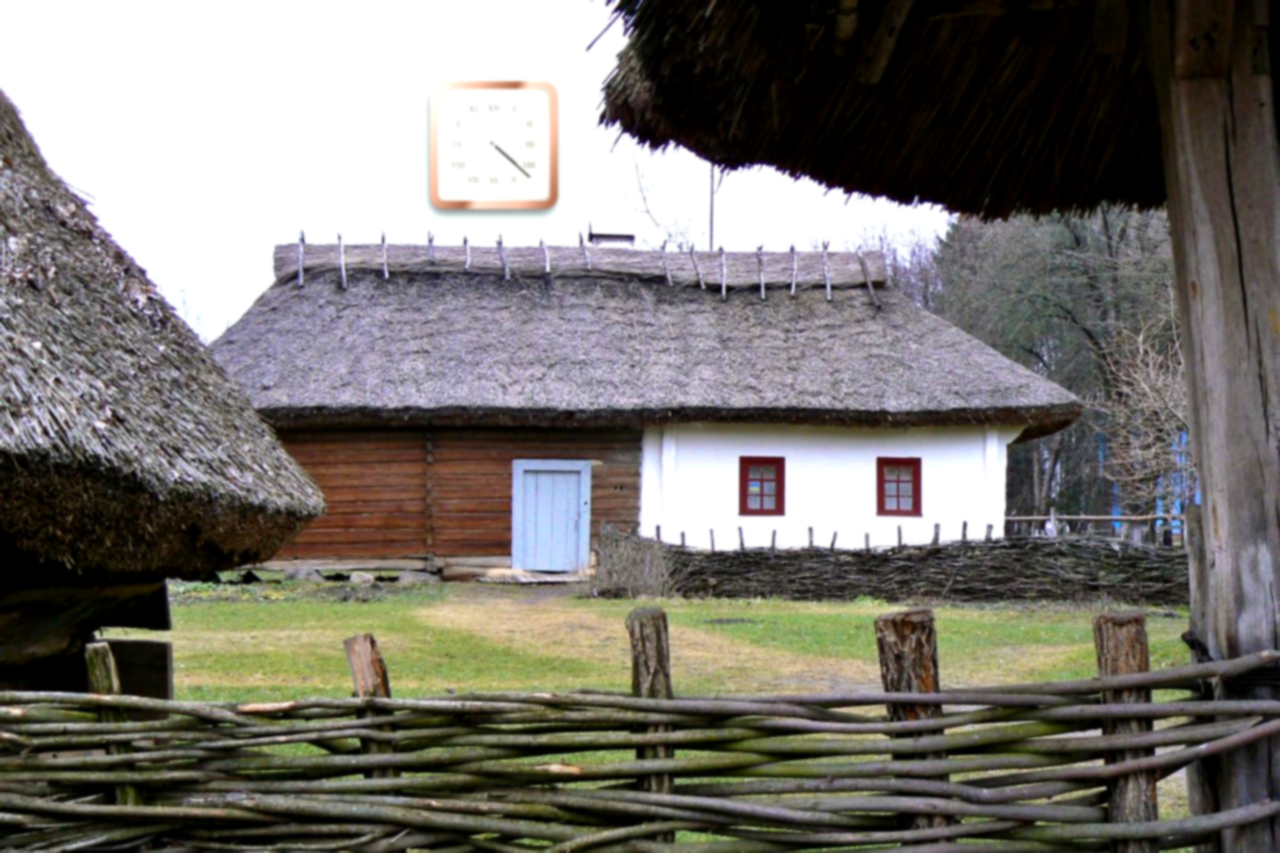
4.22
